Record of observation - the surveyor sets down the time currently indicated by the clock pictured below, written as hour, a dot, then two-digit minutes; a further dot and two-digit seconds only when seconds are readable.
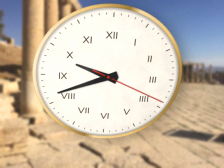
9.41.19
